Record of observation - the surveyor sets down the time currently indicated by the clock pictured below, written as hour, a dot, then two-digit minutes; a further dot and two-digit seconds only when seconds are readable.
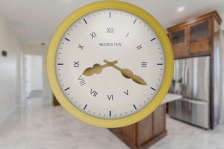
8.20
